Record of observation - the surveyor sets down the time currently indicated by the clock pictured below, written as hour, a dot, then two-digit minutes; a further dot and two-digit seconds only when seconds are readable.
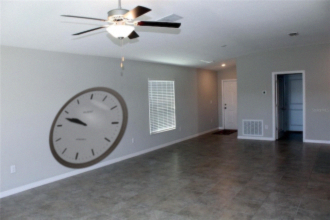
9.48
